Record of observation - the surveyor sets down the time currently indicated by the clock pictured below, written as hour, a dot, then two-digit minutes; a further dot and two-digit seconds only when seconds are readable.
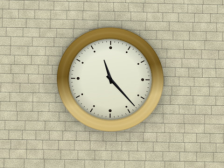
11.23
